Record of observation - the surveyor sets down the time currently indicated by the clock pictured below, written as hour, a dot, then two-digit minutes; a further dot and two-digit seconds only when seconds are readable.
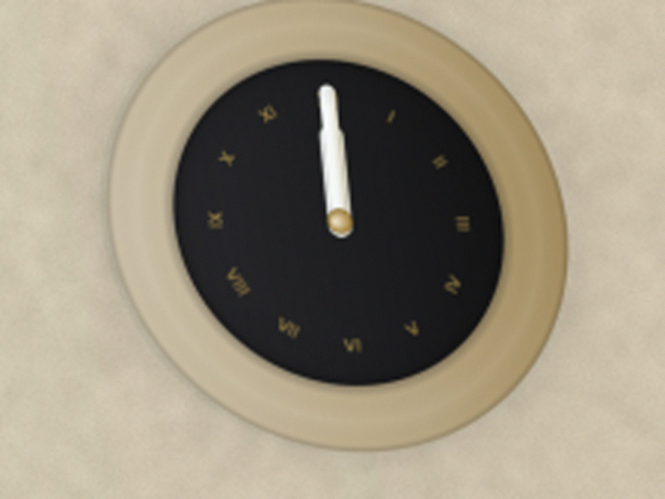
12.00
